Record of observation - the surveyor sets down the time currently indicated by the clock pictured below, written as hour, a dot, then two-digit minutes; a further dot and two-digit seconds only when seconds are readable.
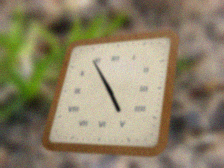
4.54
